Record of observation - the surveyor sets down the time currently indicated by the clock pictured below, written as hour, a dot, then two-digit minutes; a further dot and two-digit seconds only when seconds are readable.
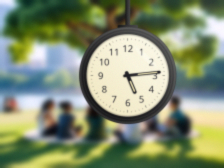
5.14
